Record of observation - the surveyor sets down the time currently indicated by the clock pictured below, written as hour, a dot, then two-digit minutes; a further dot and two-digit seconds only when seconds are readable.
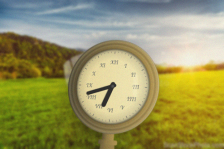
6.42
